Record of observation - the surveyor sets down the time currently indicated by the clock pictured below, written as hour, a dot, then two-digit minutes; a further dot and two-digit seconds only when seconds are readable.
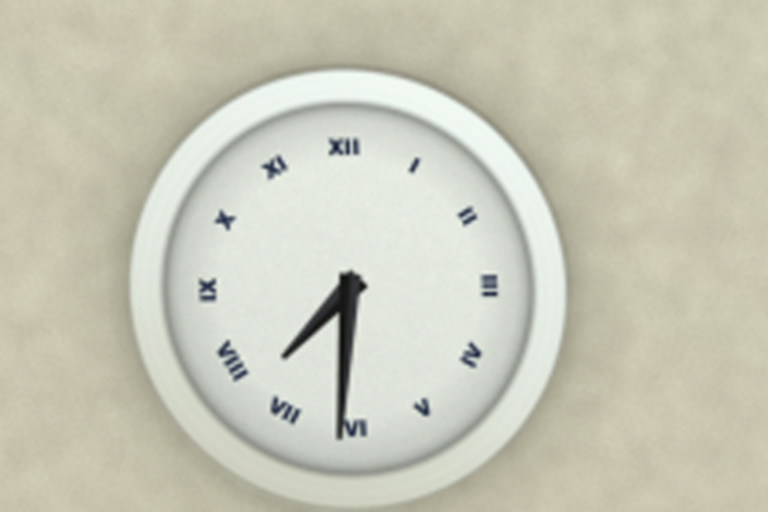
7.31
